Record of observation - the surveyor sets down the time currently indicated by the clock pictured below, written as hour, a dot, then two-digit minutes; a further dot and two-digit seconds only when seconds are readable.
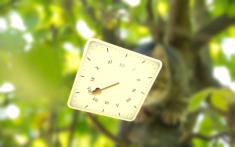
7.38
